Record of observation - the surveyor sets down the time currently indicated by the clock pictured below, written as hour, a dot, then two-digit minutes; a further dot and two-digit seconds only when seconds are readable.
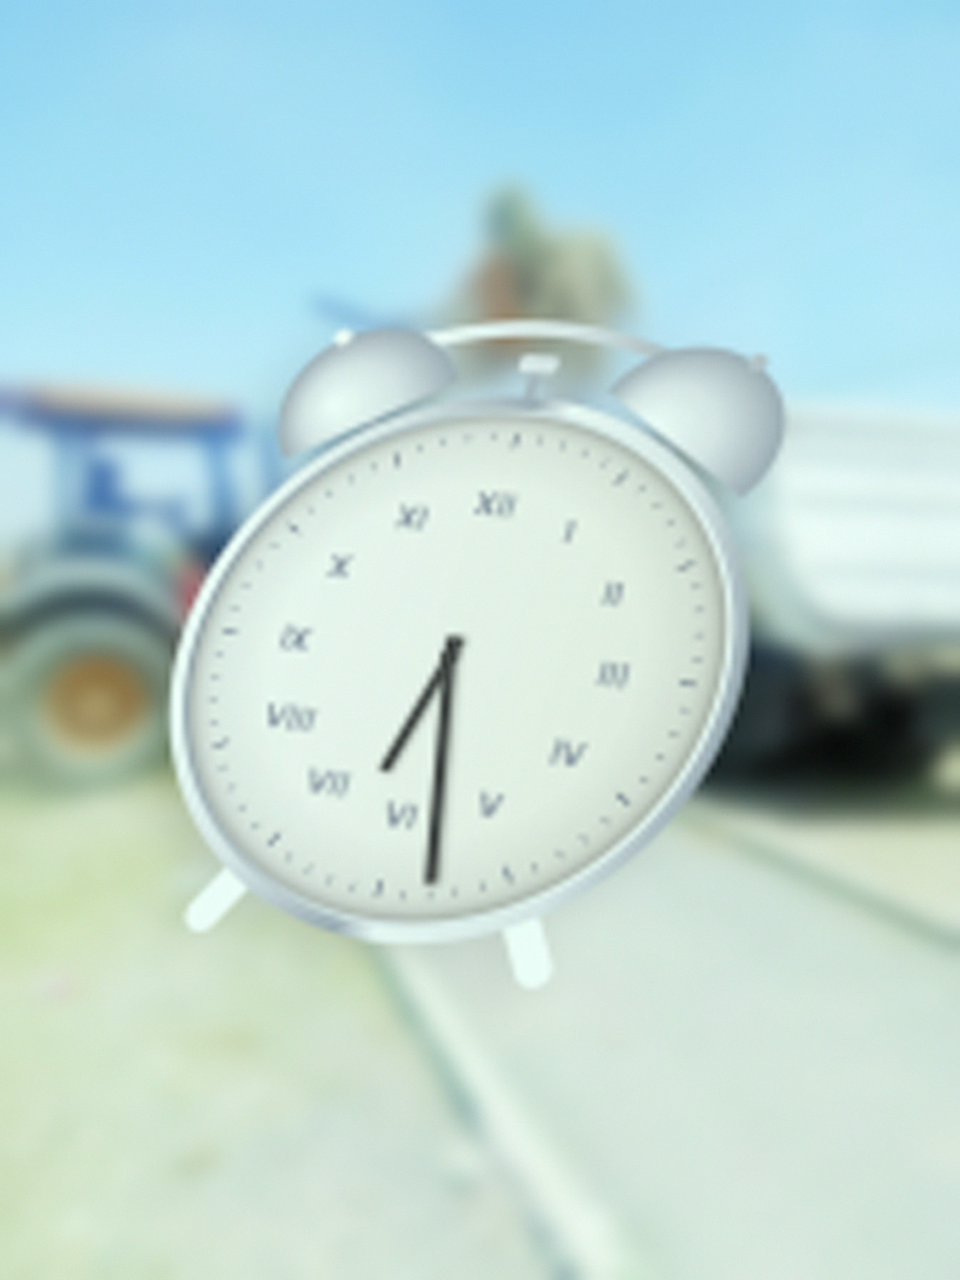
6.28
